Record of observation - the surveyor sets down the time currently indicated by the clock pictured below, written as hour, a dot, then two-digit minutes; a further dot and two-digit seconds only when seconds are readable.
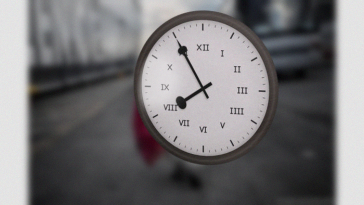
7.55
